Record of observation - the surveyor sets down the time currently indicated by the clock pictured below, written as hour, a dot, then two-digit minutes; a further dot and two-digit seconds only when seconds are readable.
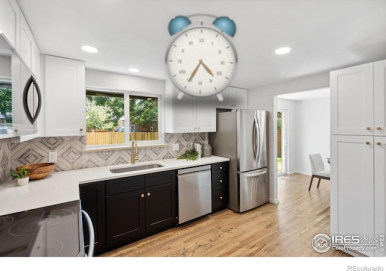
4.35
